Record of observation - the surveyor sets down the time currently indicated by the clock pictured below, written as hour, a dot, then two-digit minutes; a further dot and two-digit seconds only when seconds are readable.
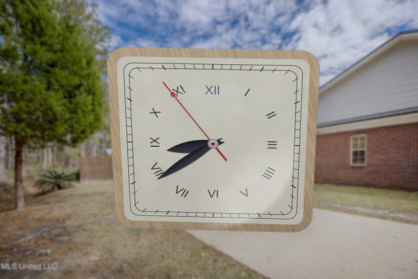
8.38.54
